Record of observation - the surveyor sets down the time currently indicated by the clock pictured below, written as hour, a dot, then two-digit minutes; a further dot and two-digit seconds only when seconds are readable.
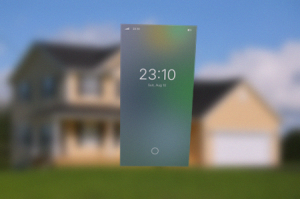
23.10
